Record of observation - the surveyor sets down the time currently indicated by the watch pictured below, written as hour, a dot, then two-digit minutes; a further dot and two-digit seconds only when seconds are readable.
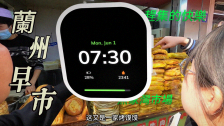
7.30
